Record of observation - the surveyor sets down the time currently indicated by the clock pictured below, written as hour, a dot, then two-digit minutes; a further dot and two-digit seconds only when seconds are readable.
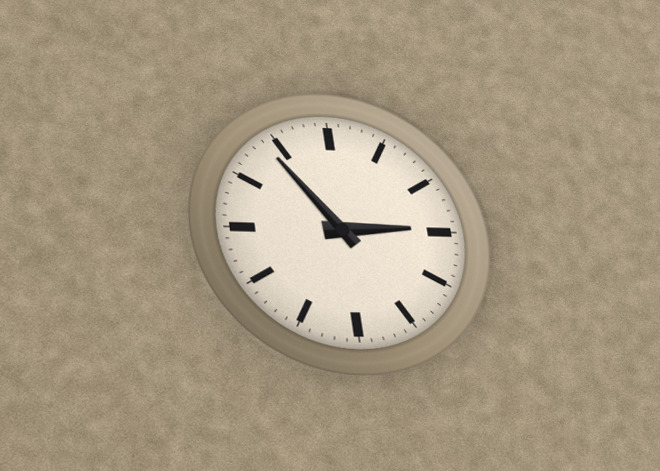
2.54
